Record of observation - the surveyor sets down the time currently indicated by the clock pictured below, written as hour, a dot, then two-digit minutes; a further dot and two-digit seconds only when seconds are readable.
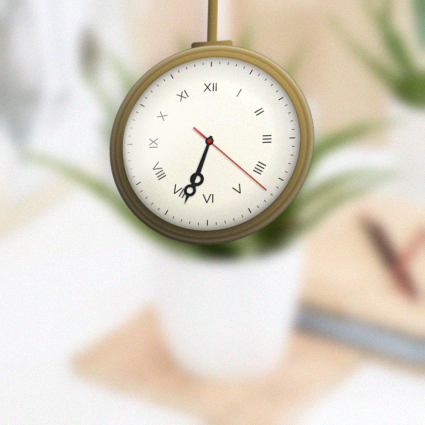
6.33.22
